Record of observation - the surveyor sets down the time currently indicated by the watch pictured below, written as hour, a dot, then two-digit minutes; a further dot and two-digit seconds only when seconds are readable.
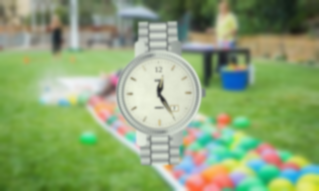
12.25
